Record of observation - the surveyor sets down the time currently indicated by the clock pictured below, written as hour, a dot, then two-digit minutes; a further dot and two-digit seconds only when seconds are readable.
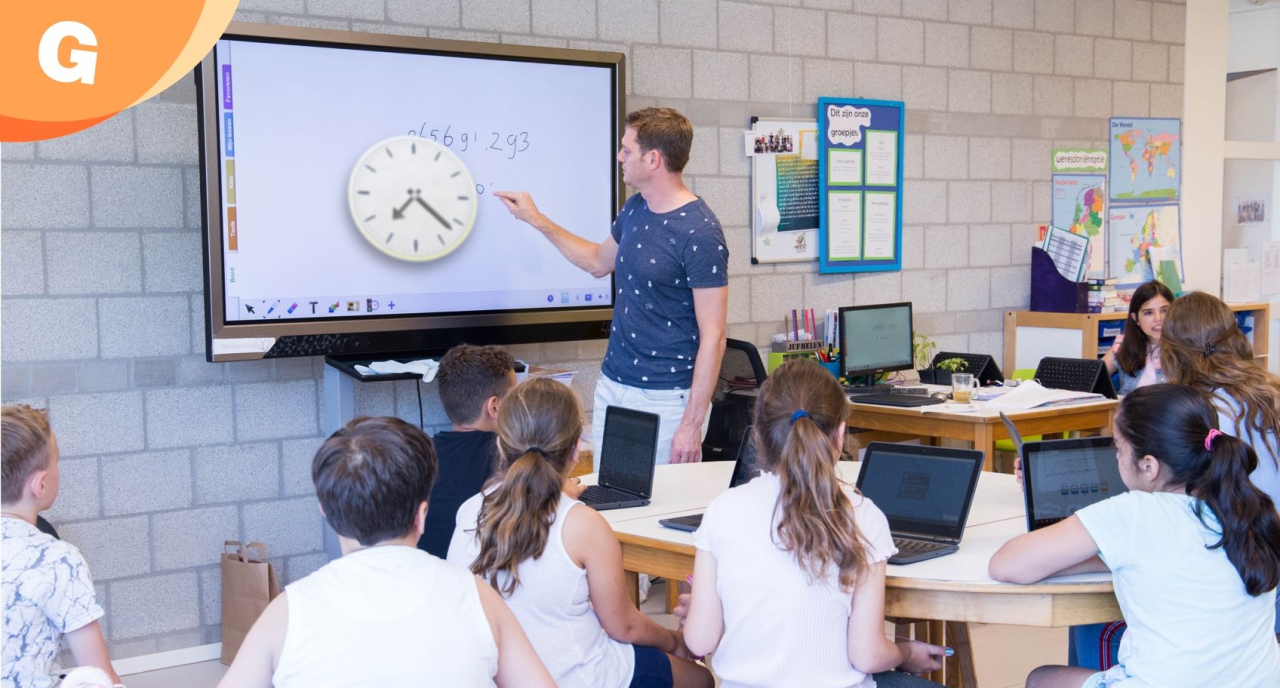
7.22
